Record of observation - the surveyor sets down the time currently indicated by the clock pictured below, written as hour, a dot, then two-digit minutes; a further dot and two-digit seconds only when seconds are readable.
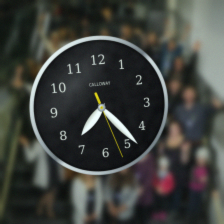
7.23.27
